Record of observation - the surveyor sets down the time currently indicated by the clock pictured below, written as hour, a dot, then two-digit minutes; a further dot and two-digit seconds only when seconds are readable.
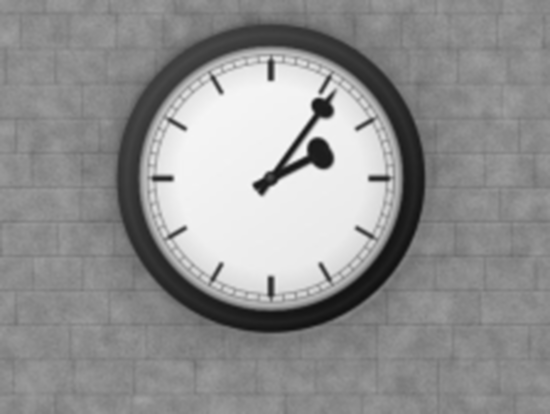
2.06
